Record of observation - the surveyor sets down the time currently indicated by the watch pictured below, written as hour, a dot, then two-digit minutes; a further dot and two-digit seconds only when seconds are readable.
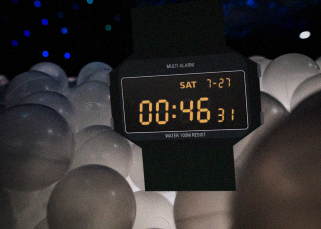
0.46.31
